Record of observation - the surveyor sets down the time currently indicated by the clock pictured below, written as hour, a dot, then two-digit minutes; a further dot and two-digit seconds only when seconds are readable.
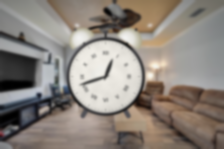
12.42
